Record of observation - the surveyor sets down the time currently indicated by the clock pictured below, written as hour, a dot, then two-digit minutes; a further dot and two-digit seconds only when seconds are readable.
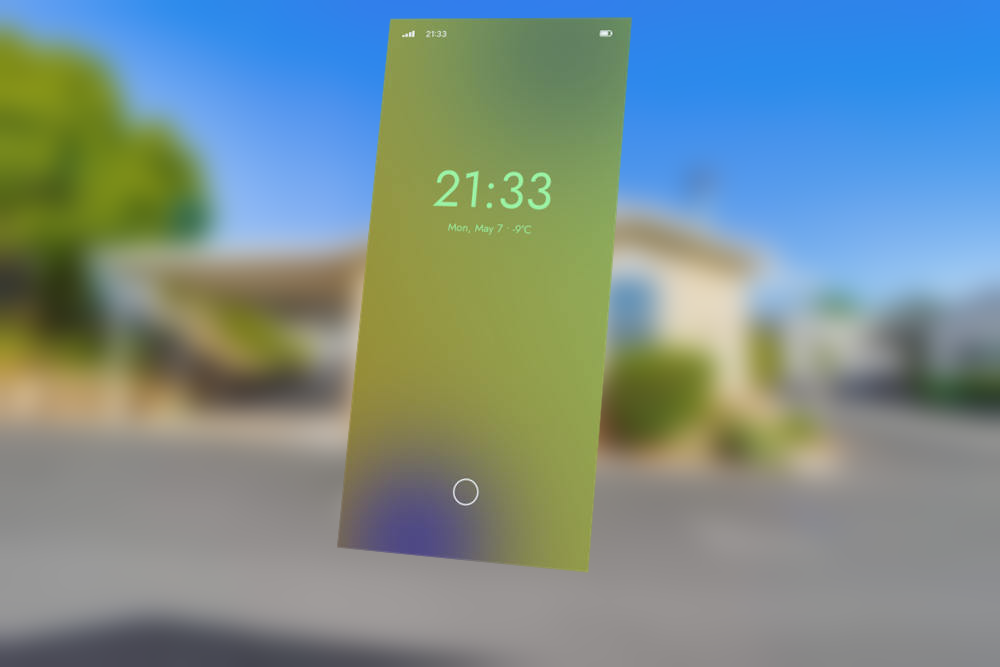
21.33
